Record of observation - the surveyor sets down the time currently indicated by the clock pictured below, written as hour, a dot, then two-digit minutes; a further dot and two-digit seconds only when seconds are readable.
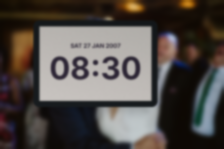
8.30
